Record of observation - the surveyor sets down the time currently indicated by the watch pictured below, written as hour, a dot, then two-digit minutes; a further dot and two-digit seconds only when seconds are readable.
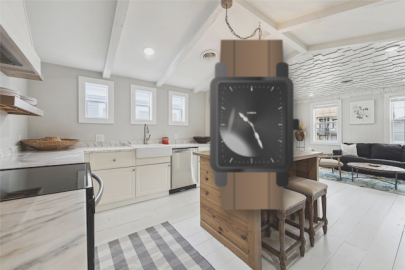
10.26
